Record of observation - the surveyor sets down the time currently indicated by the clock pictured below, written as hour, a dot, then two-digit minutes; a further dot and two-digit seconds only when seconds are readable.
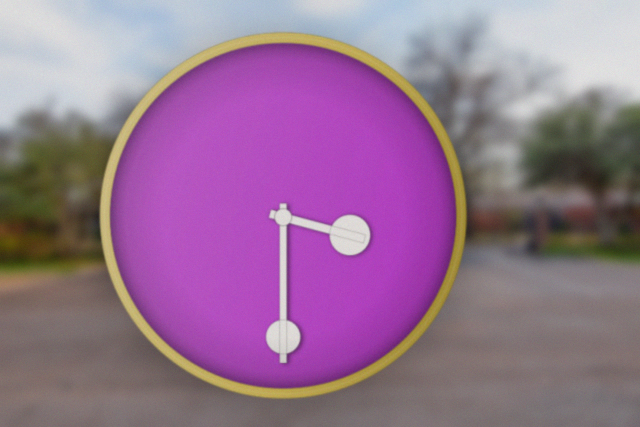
3.30
